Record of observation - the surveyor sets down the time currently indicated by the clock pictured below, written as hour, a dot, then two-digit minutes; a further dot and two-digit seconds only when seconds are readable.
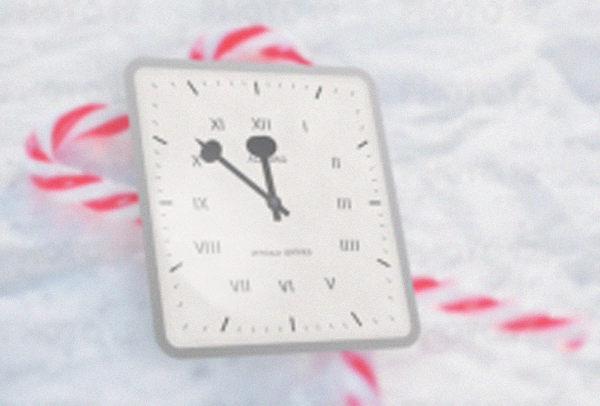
11.52
